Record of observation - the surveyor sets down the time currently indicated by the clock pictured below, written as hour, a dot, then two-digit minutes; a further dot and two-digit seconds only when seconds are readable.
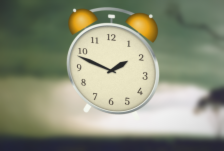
1.48
